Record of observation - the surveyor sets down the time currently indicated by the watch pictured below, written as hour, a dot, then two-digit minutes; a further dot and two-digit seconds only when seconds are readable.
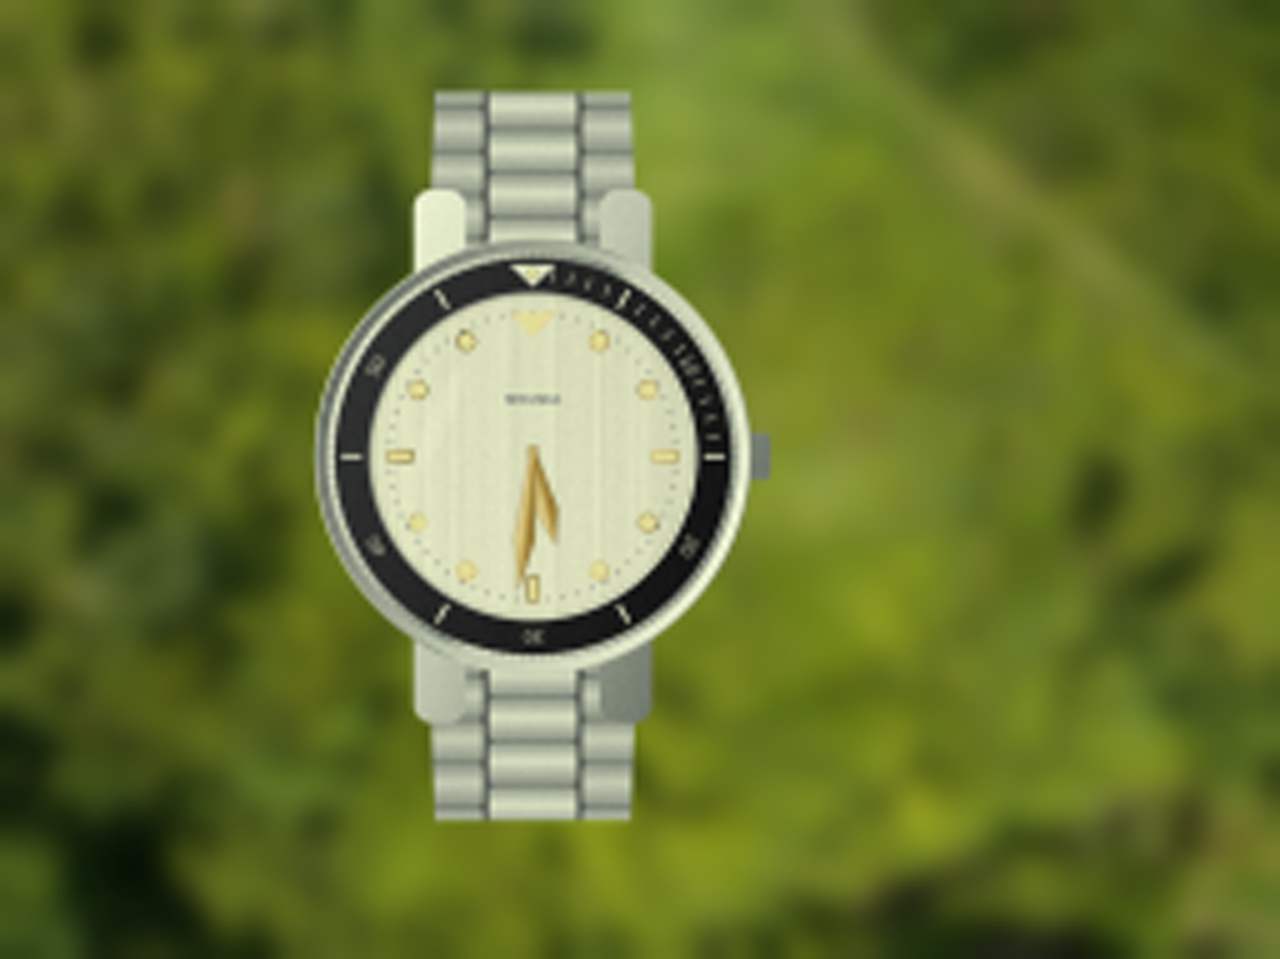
5.31
